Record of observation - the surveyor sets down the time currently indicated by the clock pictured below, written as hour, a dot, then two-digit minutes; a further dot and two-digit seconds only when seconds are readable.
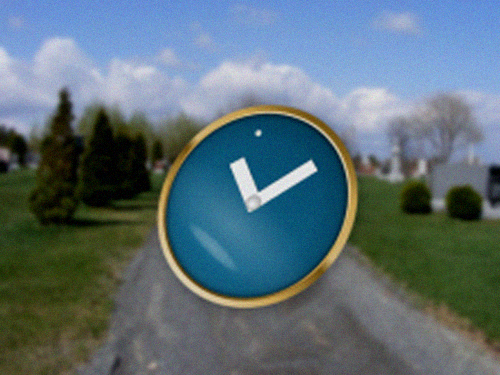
11.10
